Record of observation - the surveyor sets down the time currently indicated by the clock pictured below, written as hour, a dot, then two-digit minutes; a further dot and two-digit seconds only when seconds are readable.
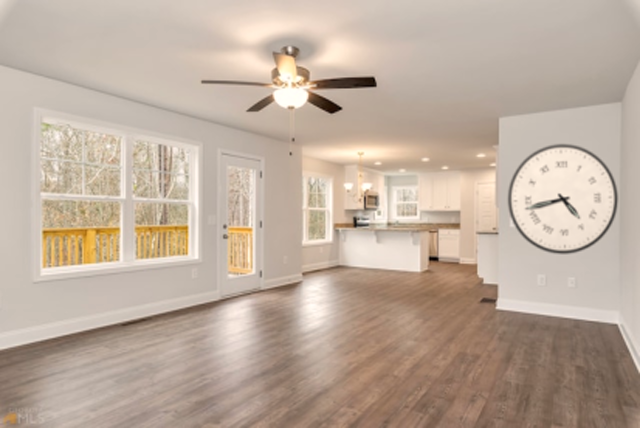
4.43
